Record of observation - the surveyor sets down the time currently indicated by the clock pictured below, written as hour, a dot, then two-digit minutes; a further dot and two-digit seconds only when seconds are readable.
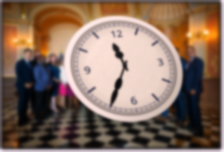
11.35
